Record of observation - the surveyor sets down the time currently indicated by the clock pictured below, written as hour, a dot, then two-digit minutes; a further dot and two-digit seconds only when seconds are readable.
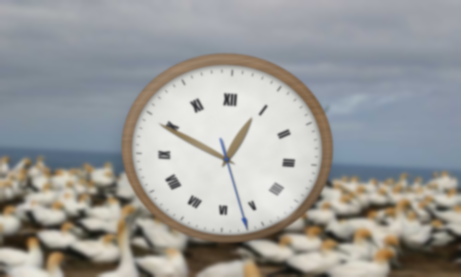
12.49.27
